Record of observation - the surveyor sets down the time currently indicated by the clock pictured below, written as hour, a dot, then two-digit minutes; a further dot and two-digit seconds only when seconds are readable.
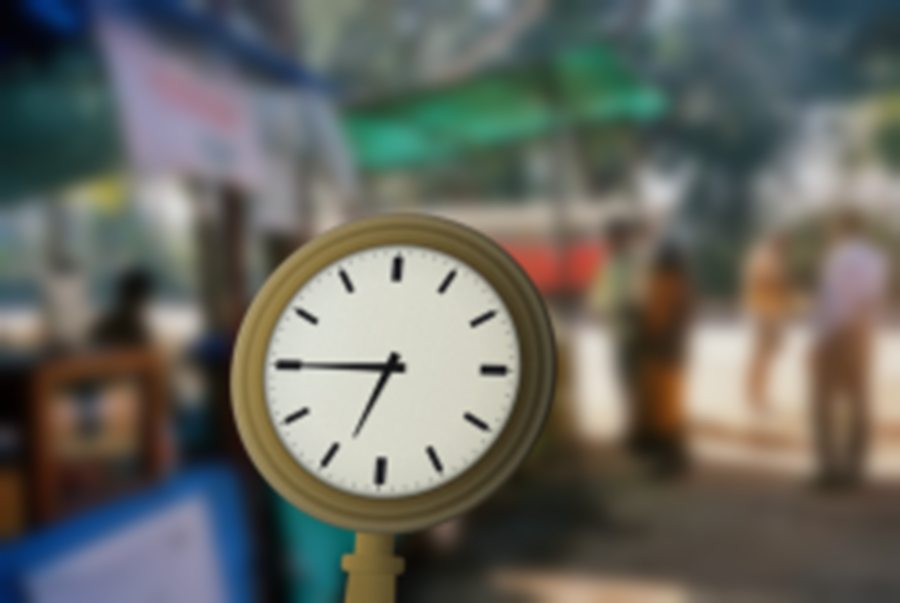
6.45
